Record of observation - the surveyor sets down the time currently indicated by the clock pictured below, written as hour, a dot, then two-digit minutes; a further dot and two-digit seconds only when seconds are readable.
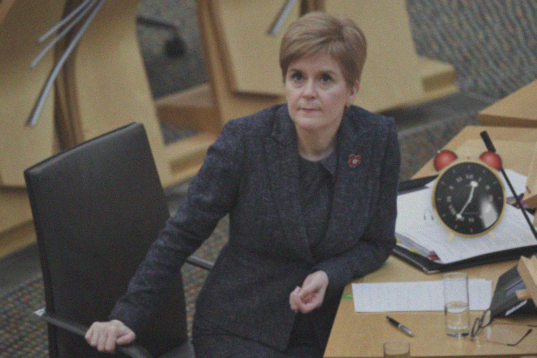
12.36
